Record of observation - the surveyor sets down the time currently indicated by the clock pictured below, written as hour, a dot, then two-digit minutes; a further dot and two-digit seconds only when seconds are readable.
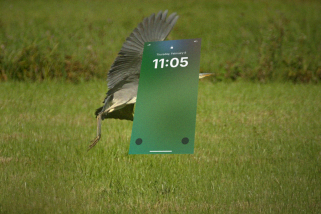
11.05
